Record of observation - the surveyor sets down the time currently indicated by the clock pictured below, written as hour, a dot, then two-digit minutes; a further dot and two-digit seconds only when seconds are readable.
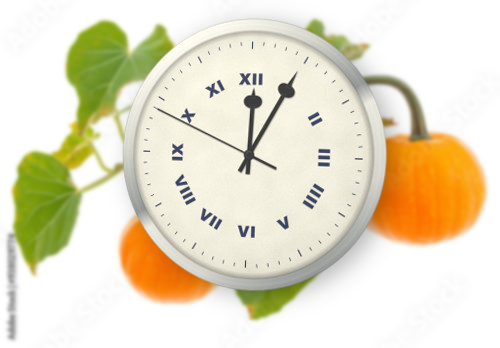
12.04.49
